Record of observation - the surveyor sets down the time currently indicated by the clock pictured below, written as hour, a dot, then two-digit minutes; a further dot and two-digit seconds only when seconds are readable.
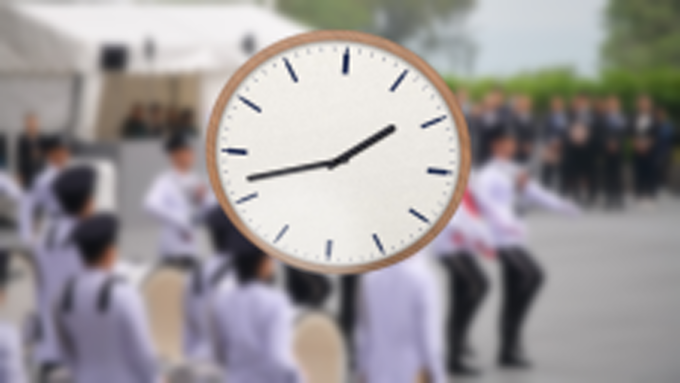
1.42
